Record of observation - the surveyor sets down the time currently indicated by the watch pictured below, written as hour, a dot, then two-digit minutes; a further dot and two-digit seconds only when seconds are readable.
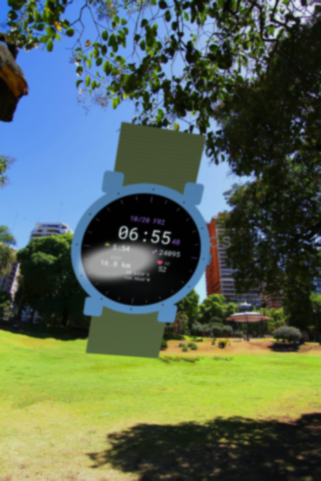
6.55
